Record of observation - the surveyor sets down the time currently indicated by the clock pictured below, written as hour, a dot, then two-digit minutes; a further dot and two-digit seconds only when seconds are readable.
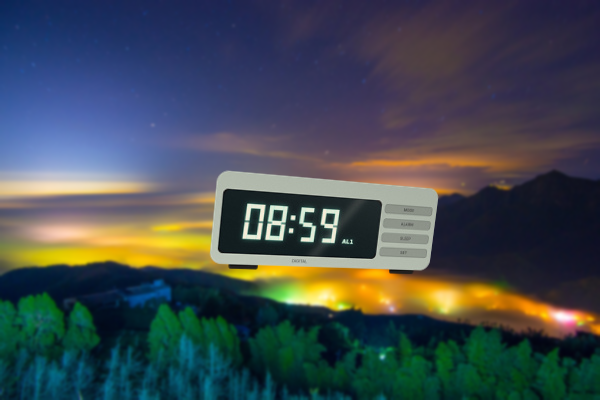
8.59
